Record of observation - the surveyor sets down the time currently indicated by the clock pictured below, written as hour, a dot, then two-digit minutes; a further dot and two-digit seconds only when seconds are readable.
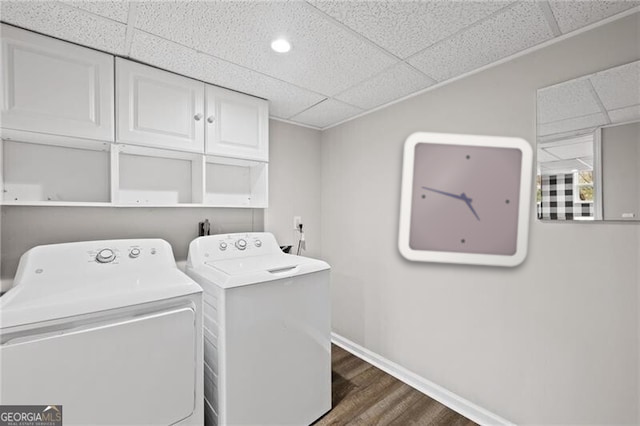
4.47
